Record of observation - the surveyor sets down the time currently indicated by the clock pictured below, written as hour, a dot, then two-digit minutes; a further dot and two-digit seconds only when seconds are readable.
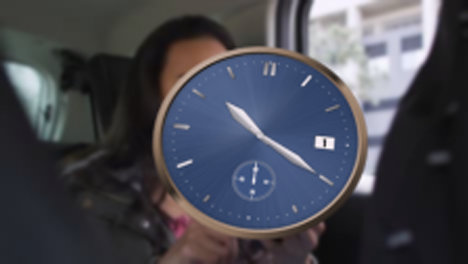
10.20
